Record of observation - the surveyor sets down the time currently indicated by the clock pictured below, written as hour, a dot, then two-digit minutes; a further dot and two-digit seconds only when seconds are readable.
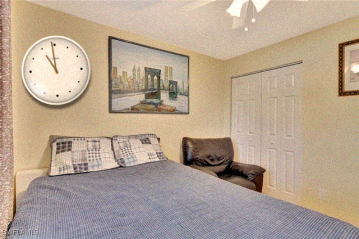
10.59
